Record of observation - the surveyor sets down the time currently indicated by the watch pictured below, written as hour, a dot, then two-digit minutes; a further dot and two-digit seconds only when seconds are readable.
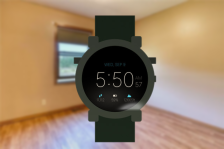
5.50
